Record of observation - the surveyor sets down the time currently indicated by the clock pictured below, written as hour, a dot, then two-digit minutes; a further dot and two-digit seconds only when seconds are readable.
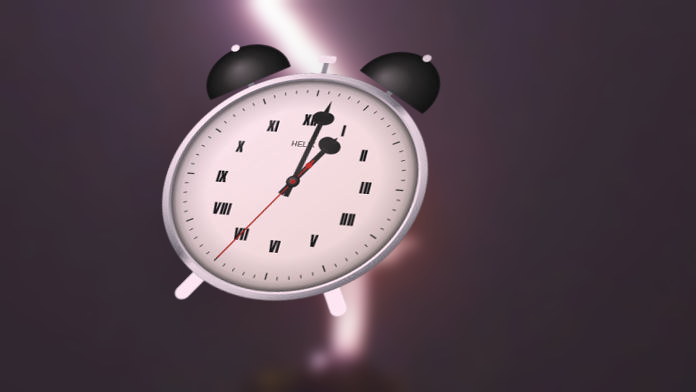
1.01.35
